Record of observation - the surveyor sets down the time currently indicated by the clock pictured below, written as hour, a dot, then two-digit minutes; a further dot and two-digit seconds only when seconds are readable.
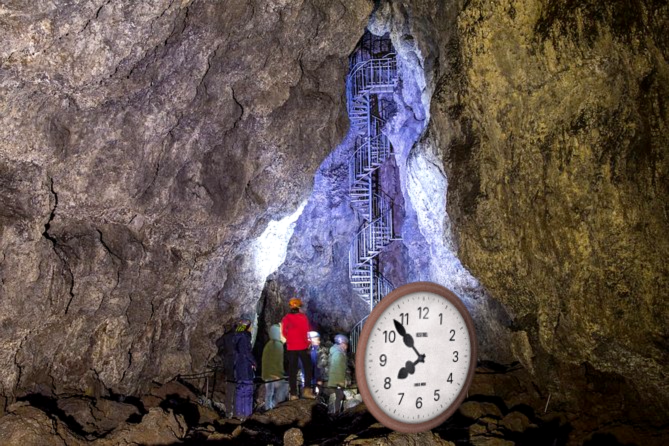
7.53
